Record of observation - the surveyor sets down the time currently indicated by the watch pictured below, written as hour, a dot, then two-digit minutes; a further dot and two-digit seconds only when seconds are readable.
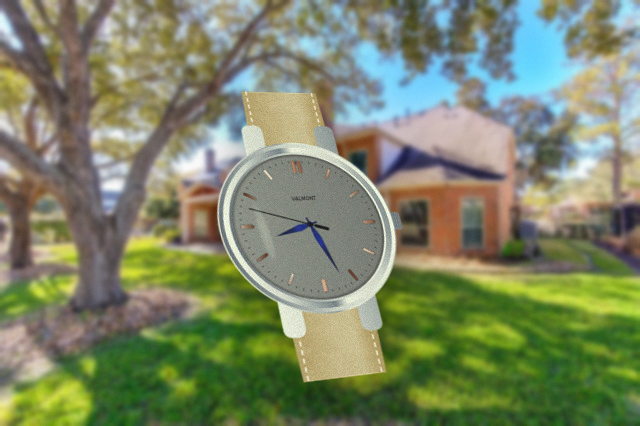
8.26.48
